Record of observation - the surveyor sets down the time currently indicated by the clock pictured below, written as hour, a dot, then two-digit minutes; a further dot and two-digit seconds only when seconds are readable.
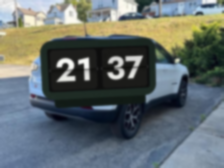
21.37
